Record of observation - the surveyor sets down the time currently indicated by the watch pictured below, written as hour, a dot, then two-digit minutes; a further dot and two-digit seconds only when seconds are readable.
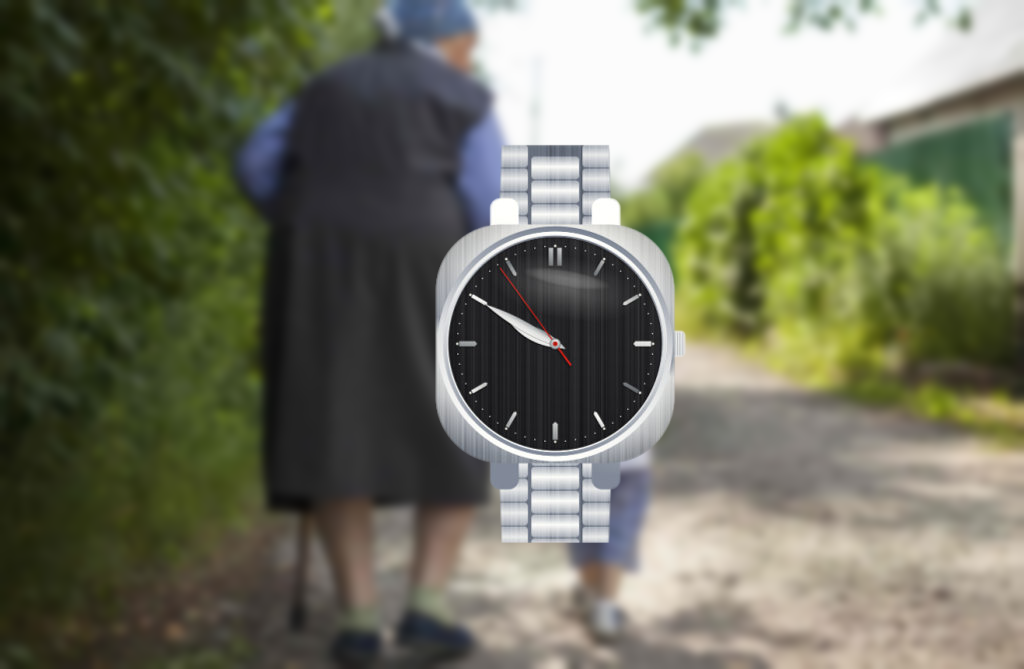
9.49.54
